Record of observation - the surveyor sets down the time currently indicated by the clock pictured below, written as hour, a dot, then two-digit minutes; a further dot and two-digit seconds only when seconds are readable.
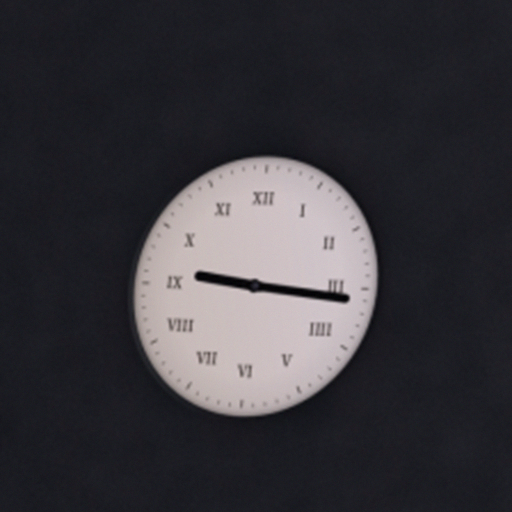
9.16
